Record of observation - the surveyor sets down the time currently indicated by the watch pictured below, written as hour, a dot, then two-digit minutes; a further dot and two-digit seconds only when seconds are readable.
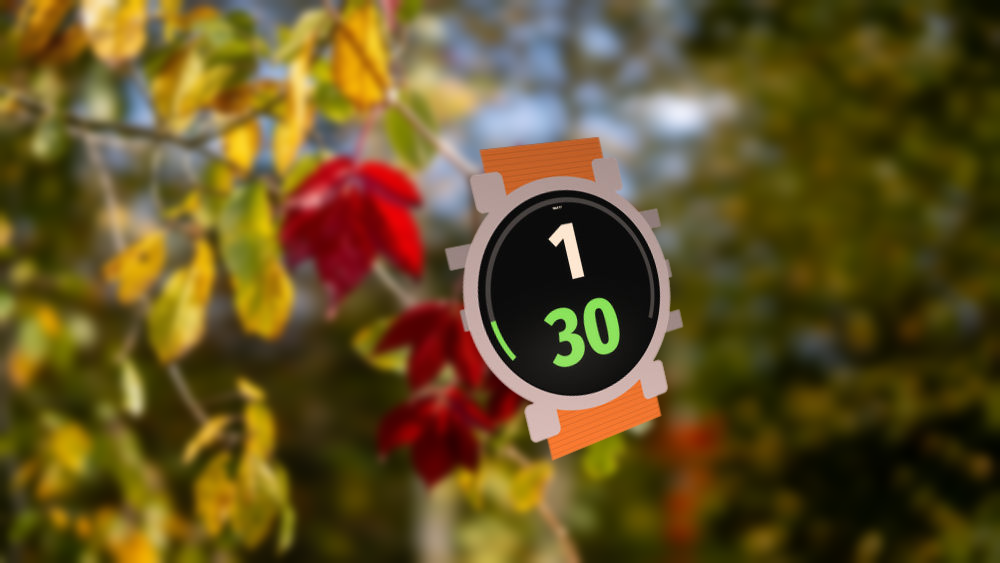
1.30
